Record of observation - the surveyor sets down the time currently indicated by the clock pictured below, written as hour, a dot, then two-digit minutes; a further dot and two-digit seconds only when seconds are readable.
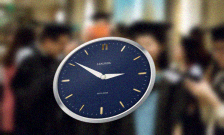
2.51
